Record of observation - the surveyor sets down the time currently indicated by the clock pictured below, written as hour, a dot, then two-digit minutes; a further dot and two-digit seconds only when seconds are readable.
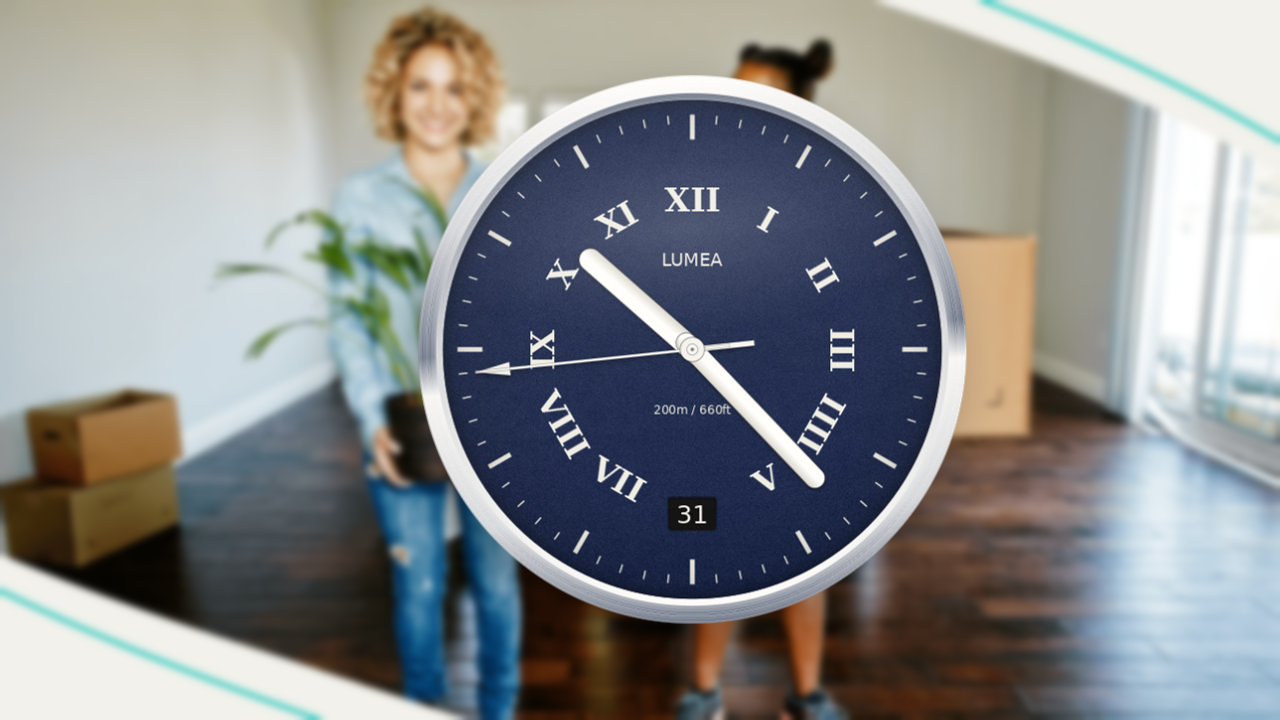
10.22.44
